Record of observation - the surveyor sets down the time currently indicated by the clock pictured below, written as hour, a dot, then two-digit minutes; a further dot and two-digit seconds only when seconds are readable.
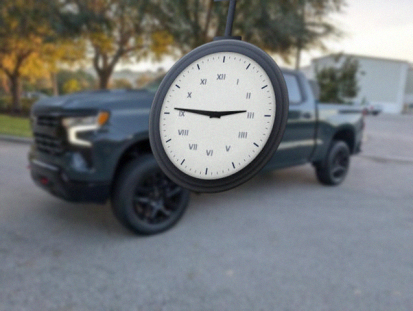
2.46
